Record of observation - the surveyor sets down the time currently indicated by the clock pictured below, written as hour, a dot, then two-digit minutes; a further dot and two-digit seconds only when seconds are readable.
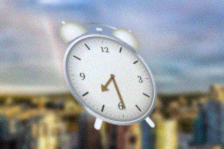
7.29
